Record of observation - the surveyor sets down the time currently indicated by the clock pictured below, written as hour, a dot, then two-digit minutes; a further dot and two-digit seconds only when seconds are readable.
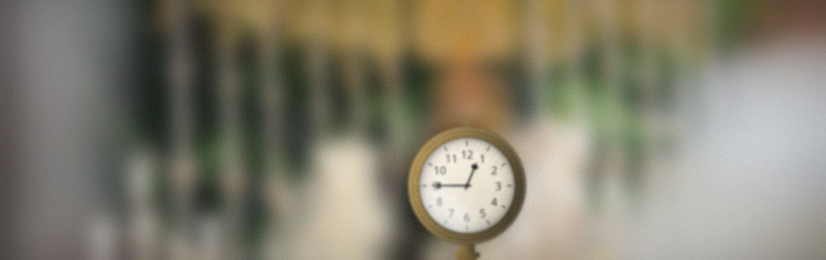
12.45
